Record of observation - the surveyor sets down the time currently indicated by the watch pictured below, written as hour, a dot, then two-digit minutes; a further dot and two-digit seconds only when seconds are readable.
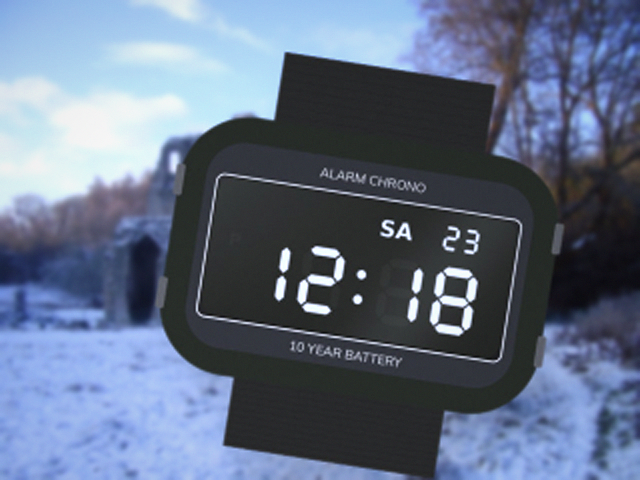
12.18
